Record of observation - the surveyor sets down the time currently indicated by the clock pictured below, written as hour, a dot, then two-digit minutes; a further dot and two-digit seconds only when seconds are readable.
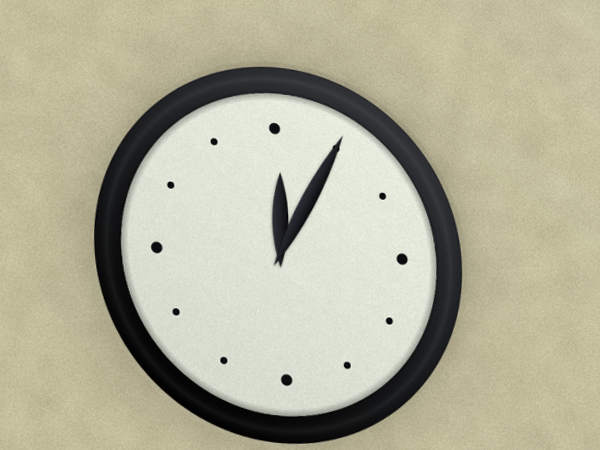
12.05
